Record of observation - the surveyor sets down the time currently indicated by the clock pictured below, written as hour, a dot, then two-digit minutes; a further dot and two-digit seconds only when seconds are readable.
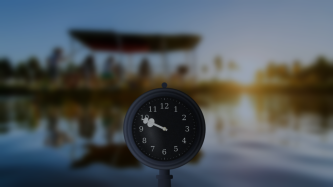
9.49
